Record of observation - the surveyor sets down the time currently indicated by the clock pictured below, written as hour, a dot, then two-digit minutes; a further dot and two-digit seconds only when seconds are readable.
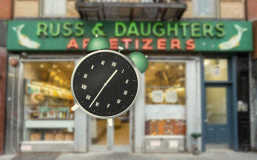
12.32
